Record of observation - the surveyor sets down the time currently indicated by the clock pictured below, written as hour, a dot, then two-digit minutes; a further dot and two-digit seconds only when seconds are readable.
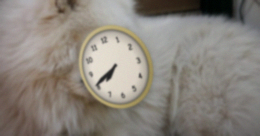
7.41
